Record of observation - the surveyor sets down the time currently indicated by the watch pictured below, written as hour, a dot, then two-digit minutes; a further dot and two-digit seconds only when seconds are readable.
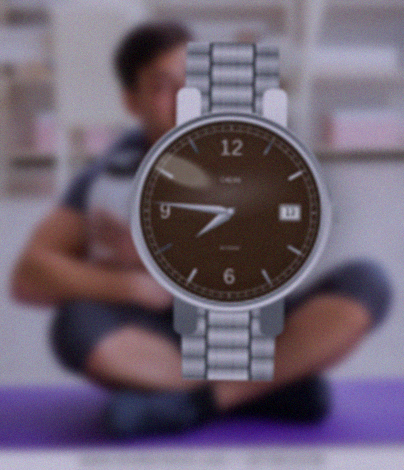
7.46
